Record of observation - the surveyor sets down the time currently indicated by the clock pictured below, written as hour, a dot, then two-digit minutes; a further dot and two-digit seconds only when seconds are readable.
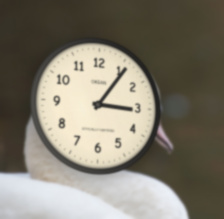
3.06
